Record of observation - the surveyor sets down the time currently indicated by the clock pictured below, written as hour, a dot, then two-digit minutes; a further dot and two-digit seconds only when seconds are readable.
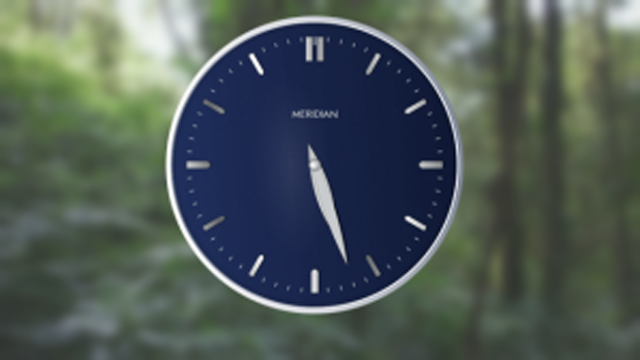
5.27
